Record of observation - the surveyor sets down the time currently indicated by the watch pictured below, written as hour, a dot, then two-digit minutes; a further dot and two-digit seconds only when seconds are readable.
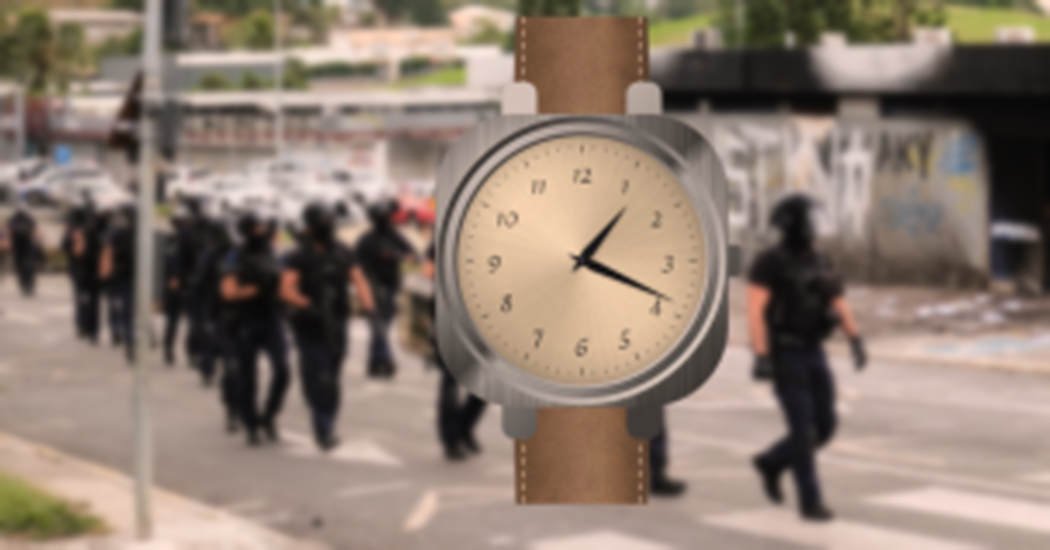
1.19
